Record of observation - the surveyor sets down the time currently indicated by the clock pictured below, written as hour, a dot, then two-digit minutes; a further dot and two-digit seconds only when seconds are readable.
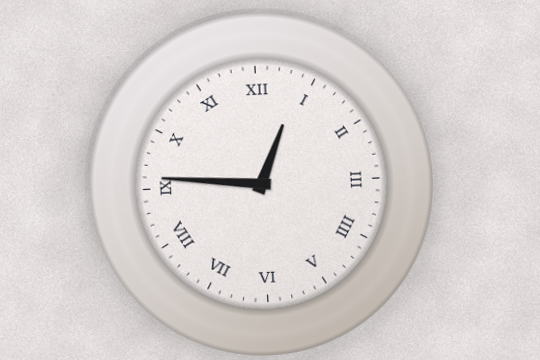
12.46
